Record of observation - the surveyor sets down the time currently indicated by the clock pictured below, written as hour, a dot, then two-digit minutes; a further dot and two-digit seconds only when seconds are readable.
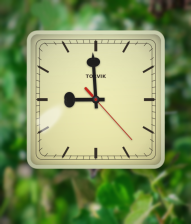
8.59.23
